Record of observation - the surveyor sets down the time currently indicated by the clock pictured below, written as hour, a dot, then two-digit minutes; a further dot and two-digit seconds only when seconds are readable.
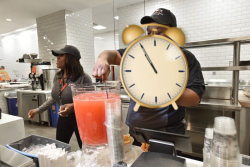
10.55
